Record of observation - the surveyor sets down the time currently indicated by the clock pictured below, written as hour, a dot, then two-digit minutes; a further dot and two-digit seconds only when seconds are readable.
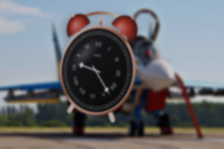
9.23
